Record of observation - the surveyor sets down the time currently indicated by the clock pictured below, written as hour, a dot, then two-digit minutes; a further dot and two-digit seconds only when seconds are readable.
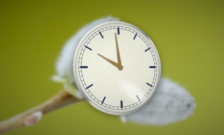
9.59
